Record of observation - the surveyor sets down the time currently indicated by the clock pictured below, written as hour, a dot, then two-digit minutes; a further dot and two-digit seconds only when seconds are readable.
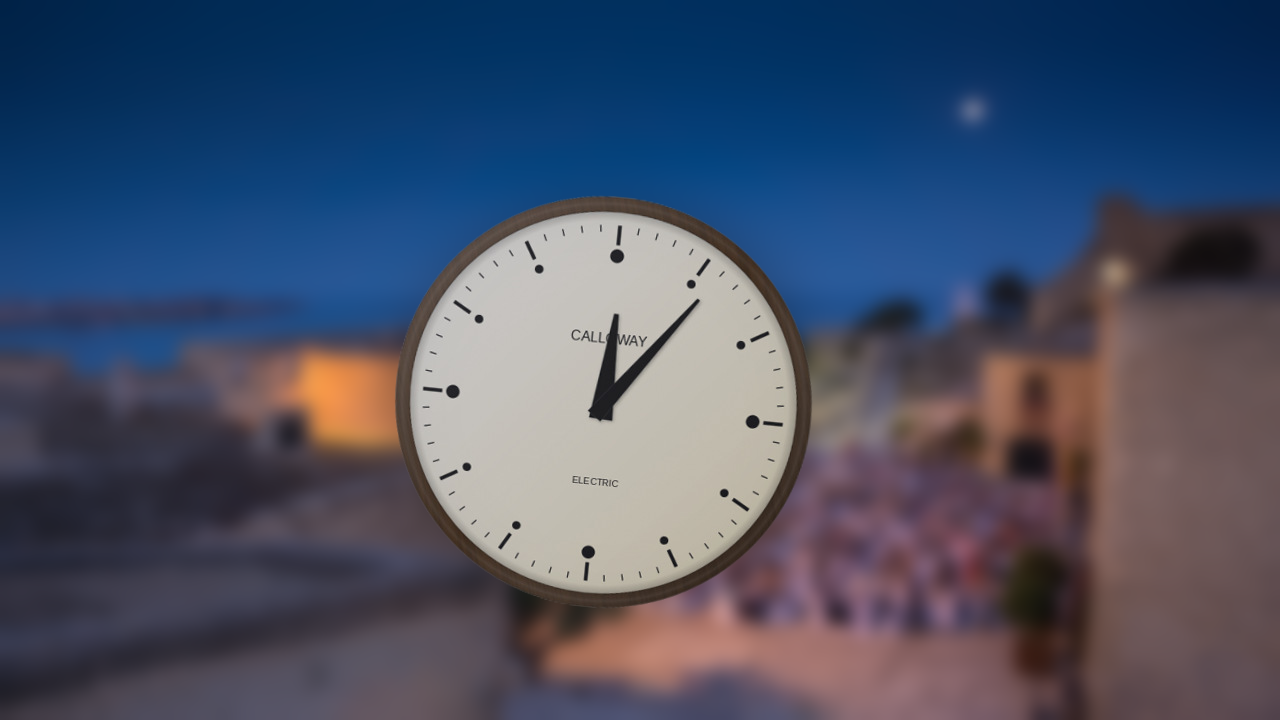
12.06
